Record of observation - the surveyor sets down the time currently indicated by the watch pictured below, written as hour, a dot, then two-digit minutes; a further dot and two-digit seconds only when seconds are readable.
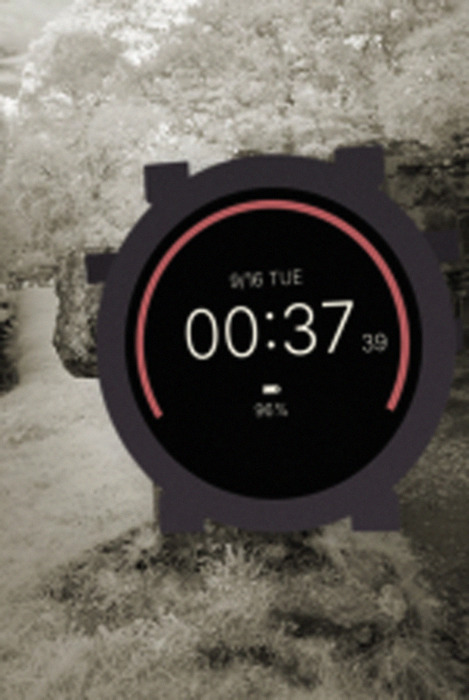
0.37
